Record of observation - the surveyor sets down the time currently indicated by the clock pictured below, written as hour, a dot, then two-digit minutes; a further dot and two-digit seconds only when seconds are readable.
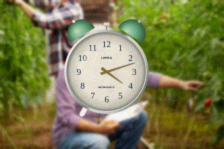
4.12
